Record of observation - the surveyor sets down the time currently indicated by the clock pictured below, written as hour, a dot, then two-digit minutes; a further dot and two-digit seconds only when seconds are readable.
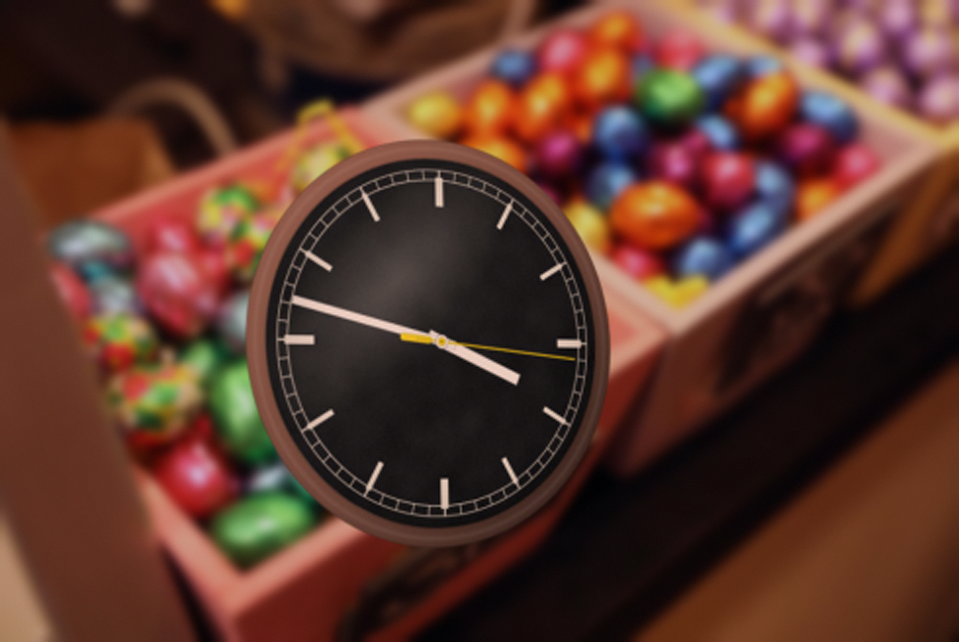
3.47.16
